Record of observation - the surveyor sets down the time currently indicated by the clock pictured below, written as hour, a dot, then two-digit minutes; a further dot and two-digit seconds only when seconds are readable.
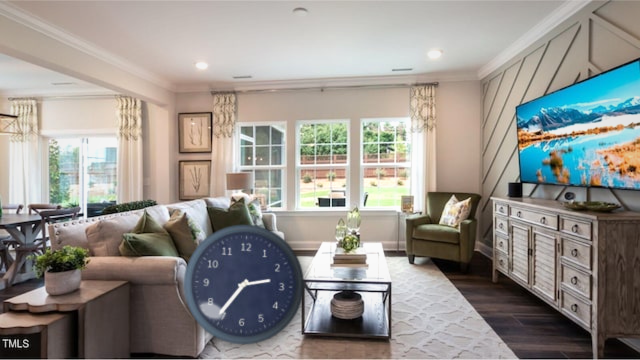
2.36
